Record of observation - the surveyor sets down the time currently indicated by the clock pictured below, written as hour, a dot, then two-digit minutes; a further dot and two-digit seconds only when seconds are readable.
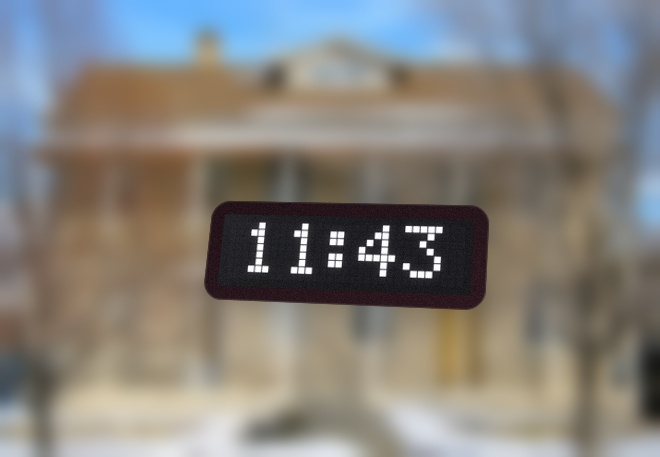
11.43
